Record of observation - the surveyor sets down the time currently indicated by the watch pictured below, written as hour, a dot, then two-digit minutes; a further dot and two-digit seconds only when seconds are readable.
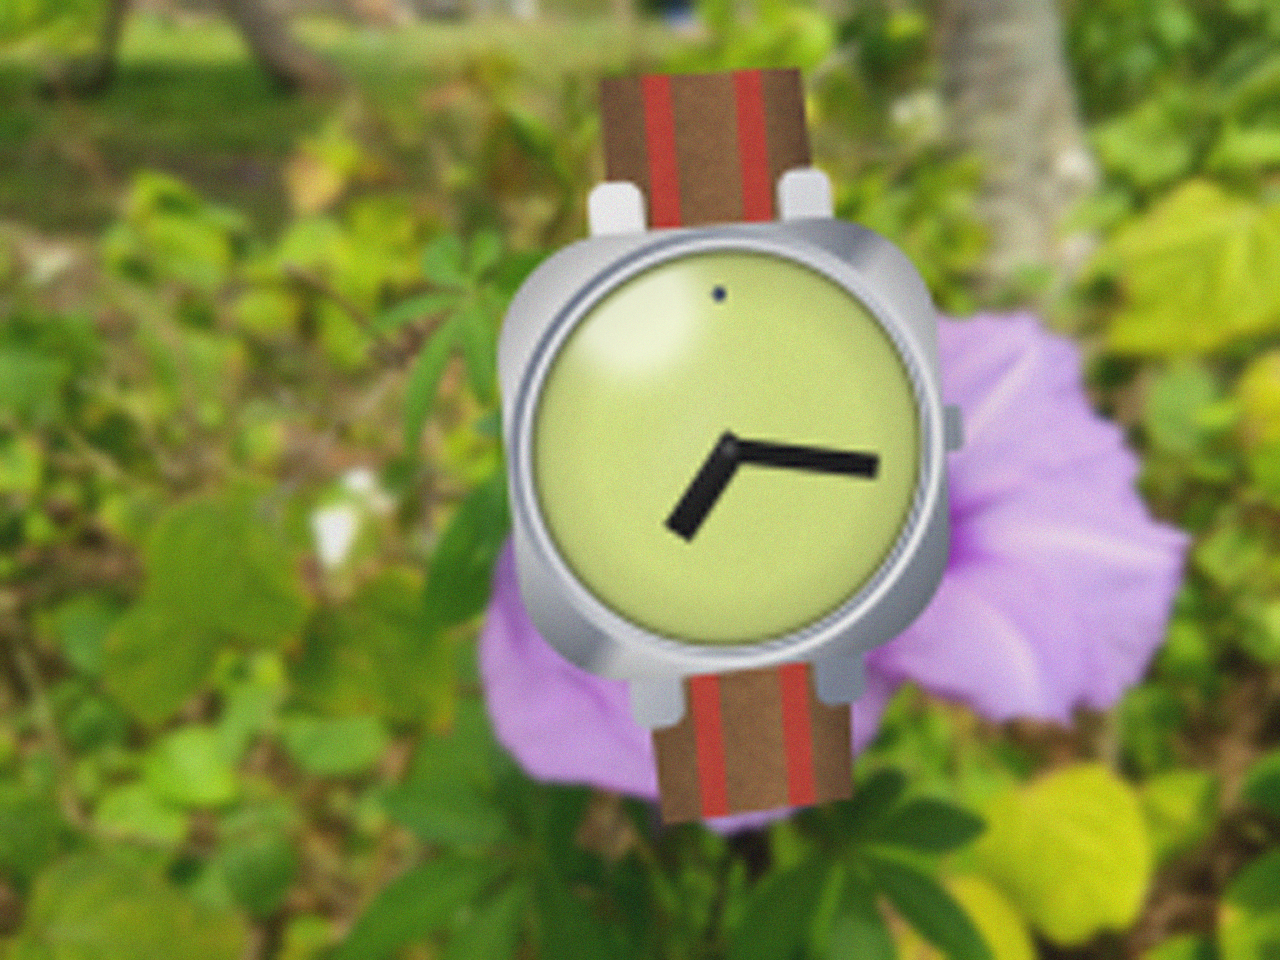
7.17
